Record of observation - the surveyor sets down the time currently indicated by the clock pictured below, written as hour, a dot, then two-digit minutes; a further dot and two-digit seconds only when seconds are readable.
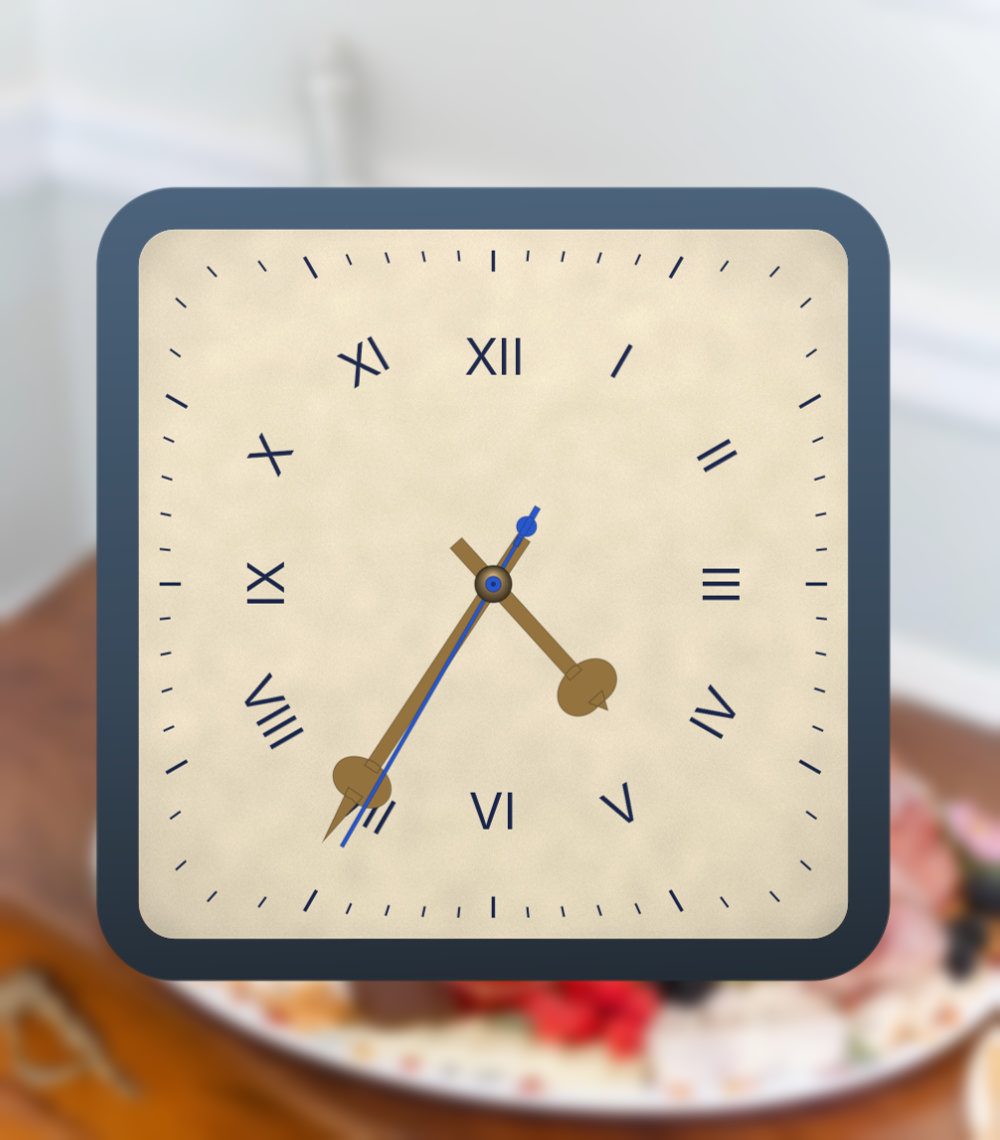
4.35.35
